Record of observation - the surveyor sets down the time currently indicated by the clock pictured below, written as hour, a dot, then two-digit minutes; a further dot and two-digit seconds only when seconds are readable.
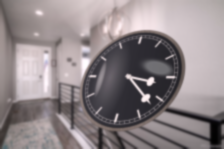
3.22
